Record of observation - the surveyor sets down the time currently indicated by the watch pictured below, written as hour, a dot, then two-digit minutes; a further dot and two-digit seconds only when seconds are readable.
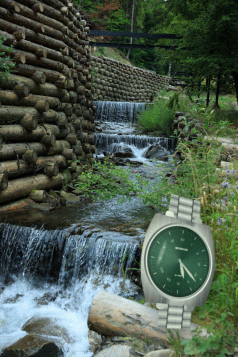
5.22
